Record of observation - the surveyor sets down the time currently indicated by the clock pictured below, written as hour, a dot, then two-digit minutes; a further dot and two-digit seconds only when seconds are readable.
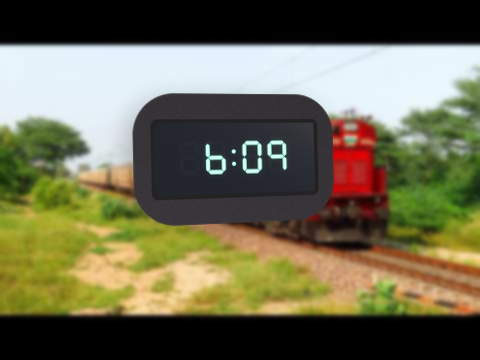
6.09
